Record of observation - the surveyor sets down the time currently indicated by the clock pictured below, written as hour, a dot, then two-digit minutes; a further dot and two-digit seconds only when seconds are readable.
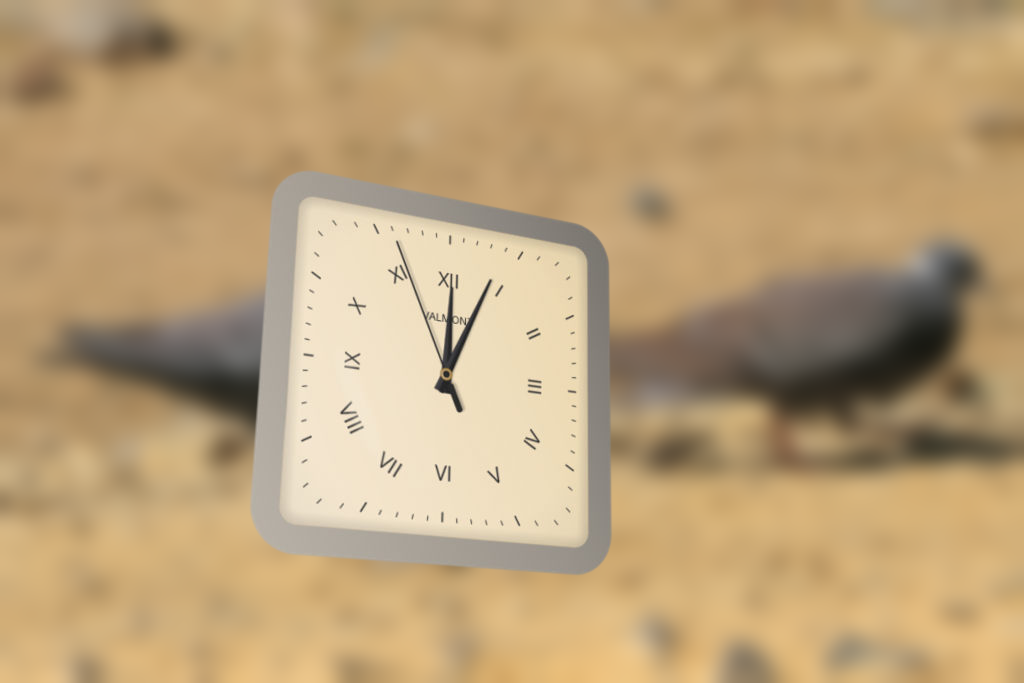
12.03.56
